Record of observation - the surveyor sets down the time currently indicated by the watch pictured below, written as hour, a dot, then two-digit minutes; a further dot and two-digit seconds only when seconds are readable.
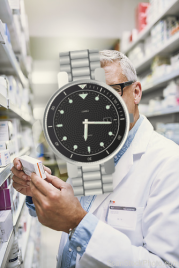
6.16
